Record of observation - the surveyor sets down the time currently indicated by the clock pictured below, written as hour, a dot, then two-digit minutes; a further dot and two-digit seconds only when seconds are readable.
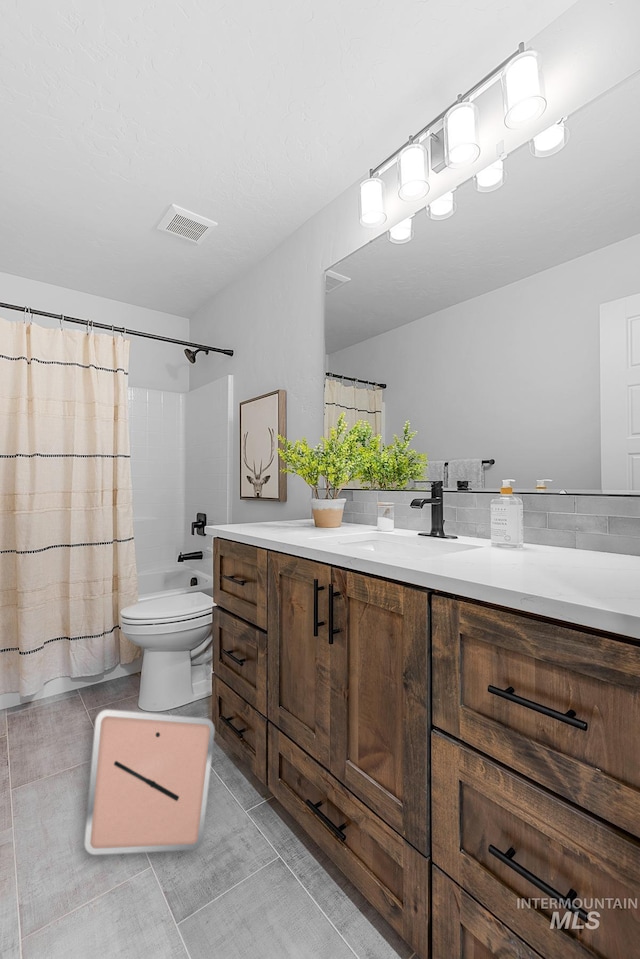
3.49
